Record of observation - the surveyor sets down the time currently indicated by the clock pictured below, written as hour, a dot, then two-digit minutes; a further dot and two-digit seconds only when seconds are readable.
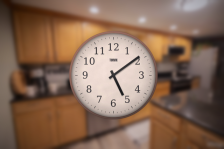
5.09
